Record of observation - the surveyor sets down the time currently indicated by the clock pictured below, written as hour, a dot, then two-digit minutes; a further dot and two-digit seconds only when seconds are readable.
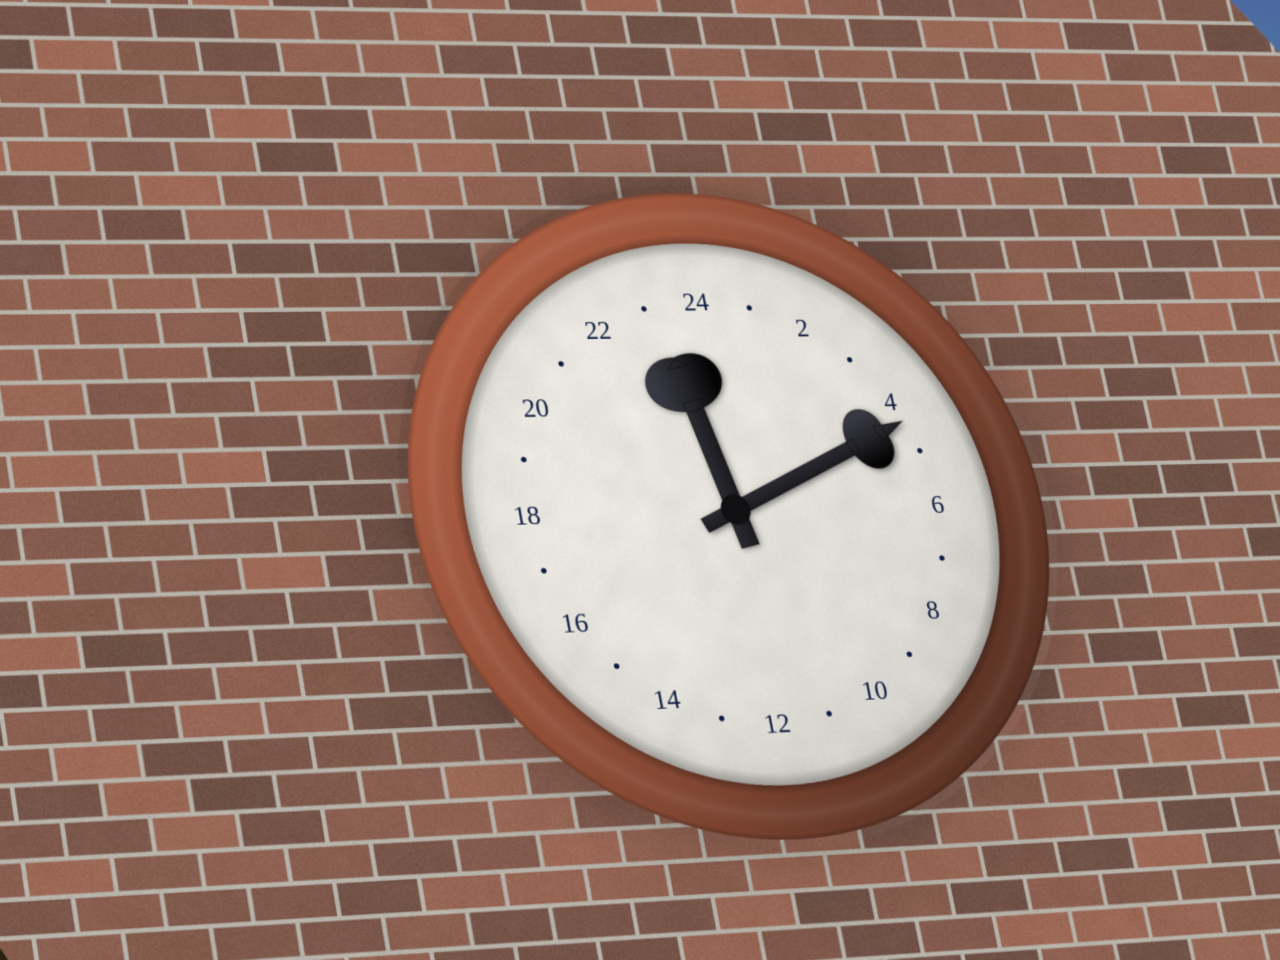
23.11
